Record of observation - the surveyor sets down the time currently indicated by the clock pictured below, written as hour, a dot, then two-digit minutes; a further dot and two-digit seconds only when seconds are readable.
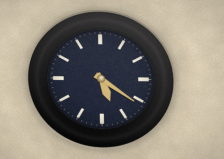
5.21
